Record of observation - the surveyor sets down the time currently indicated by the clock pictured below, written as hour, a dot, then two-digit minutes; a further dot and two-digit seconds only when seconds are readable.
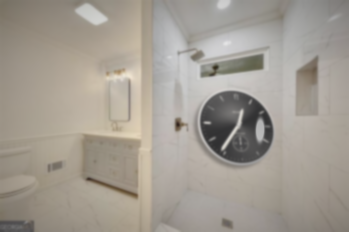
12.36
